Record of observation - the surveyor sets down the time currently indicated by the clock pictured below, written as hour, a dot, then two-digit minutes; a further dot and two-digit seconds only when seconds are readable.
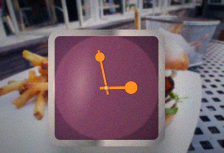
2.58
